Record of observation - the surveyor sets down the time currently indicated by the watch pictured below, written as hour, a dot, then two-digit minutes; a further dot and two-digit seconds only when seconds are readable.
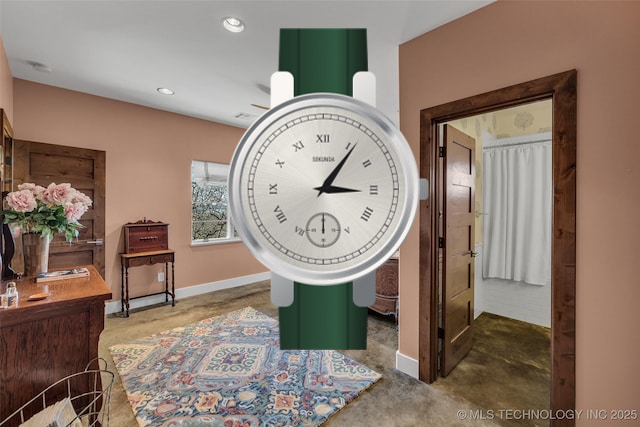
3.06
